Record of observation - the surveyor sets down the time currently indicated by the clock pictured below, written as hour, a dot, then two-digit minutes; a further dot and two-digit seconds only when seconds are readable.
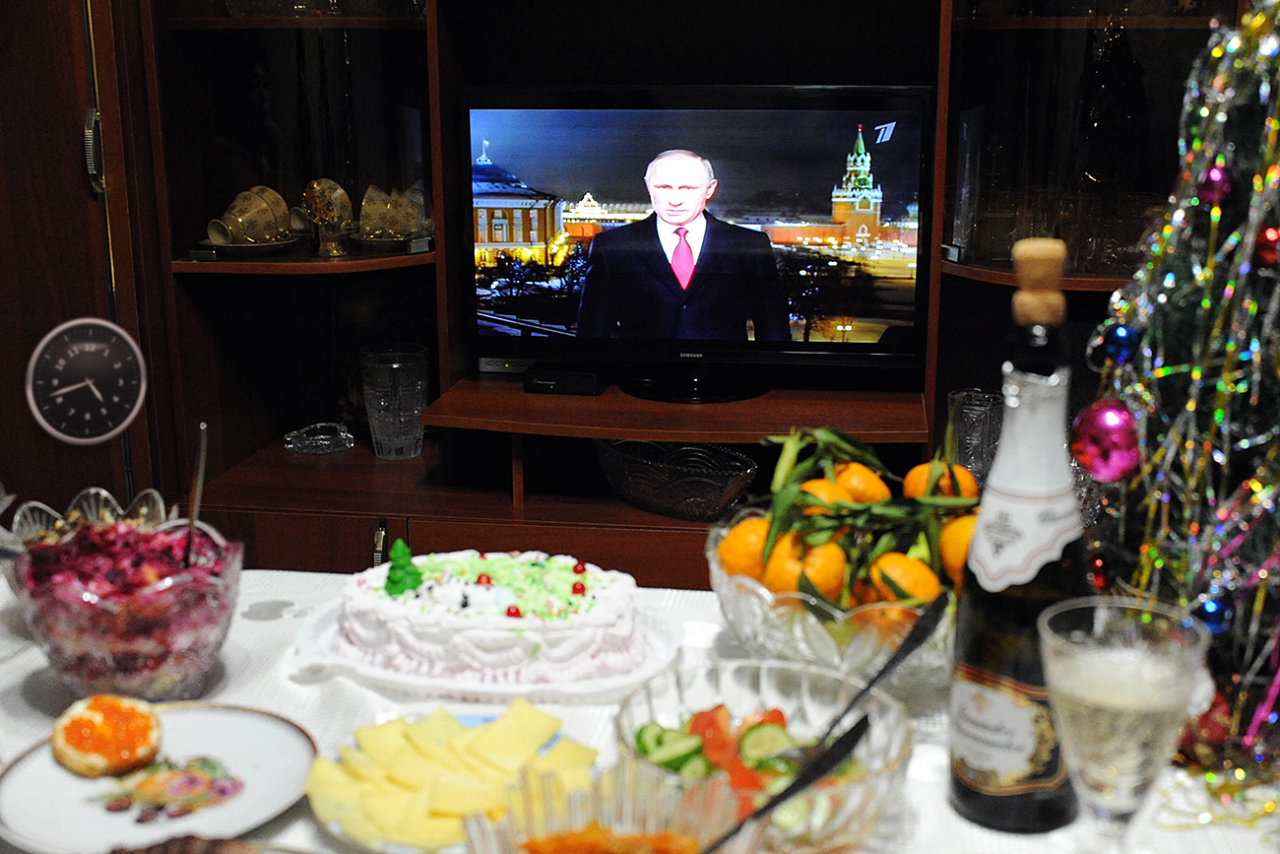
4.42
